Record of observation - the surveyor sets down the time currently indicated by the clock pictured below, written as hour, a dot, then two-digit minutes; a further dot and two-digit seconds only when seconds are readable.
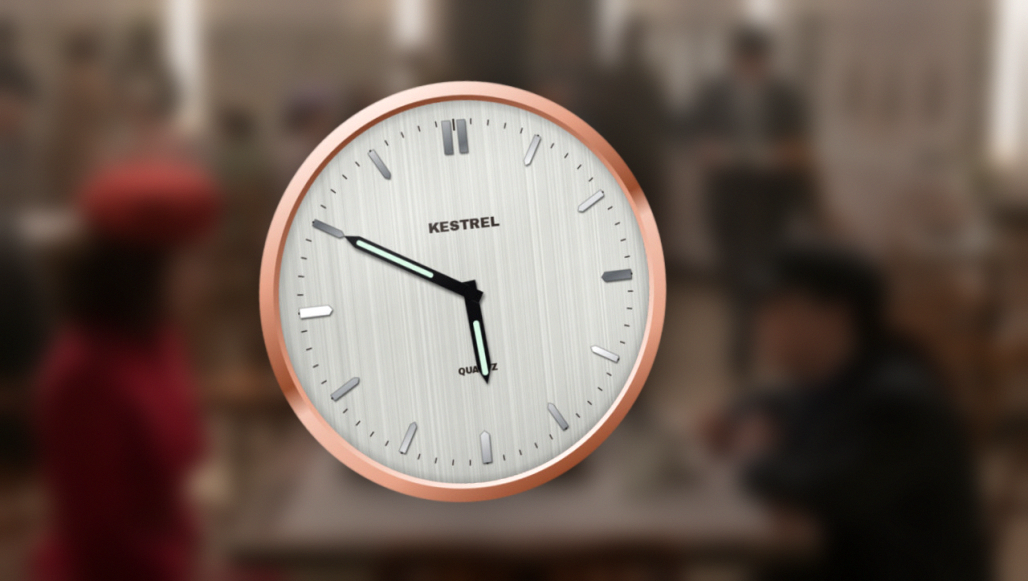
5.50
